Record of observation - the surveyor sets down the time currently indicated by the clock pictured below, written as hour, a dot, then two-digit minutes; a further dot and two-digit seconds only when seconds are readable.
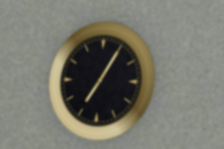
7.05
